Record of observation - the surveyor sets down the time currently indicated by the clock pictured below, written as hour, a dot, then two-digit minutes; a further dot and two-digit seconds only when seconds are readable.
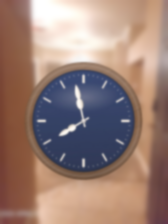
7.58
